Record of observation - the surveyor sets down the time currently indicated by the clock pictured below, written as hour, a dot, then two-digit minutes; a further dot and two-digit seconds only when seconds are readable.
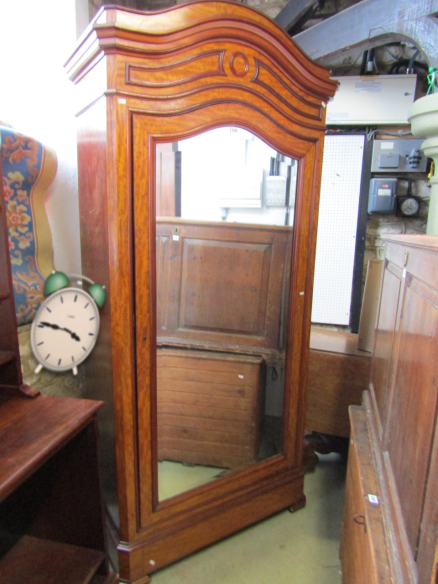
3.46
